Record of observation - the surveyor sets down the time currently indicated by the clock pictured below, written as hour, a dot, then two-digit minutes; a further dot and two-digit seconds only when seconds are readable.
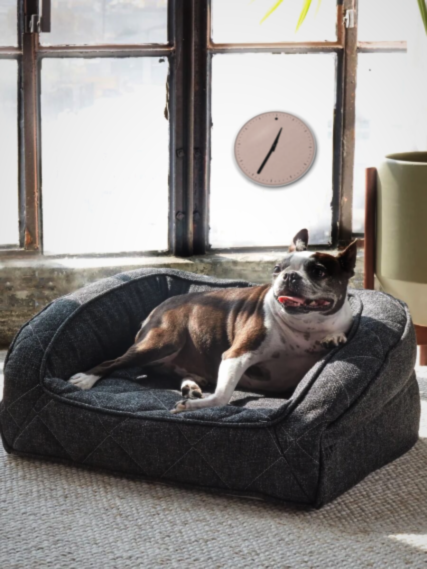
12.34
